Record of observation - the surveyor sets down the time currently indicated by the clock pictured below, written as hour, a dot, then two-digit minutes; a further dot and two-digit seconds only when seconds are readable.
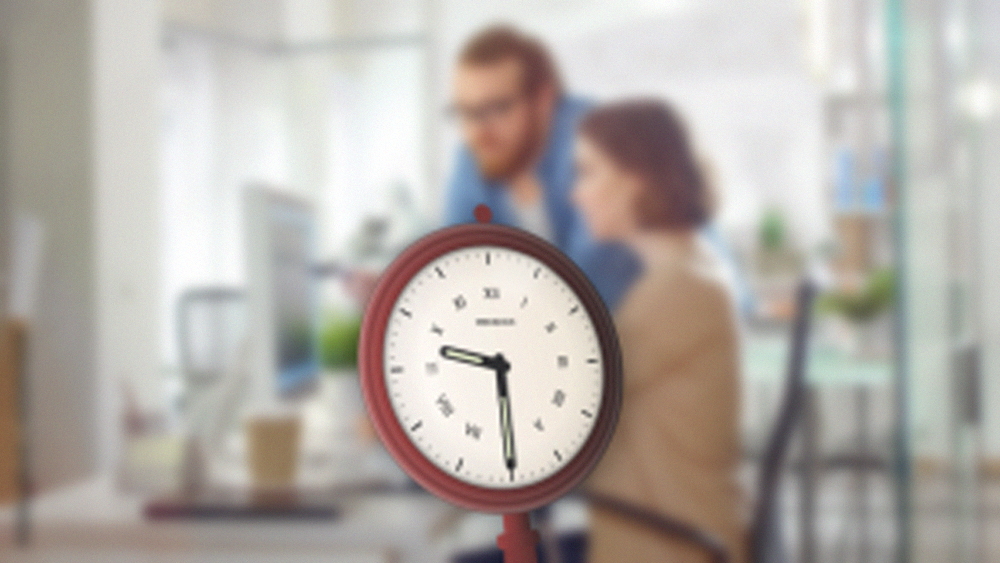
9.30
